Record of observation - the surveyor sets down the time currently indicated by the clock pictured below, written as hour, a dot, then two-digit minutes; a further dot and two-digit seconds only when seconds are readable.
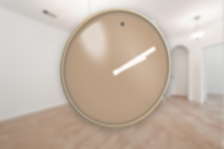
2.10
